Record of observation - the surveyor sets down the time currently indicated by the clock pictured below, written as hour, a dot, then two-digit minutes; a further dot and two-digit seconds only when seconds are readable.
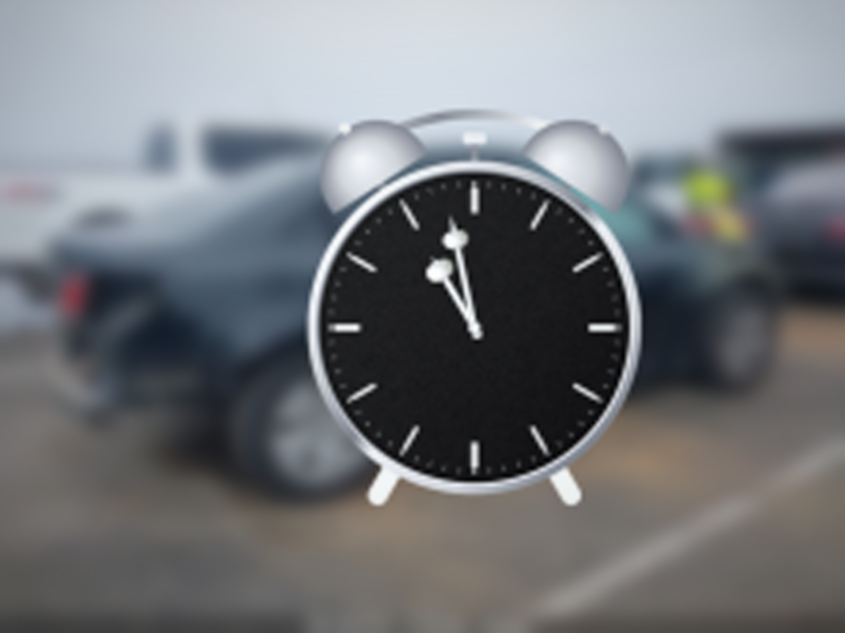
10.58
